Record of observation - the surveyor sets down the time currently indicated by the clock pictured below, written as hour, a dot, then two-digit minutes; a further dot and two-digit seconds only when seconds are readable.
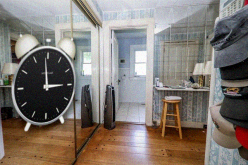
2.59
